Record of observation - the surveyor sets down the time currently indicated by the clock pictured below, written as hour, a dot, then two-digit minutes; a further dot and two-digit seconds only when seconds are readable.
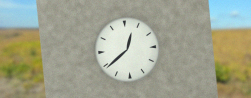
12.39
